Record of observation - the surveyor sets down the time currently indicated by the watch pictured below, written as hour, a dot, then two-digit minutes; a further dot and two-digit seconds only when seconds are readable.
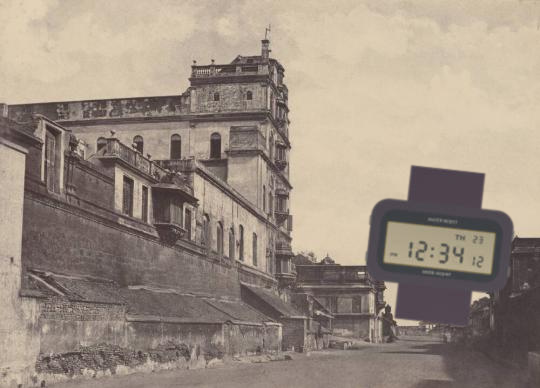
12.34.12
